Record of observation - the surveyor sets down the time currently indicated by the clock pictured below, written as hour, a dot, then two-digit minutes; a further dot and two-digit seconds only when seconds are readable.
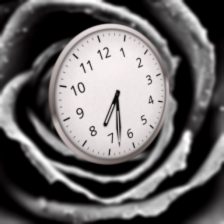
7.33
